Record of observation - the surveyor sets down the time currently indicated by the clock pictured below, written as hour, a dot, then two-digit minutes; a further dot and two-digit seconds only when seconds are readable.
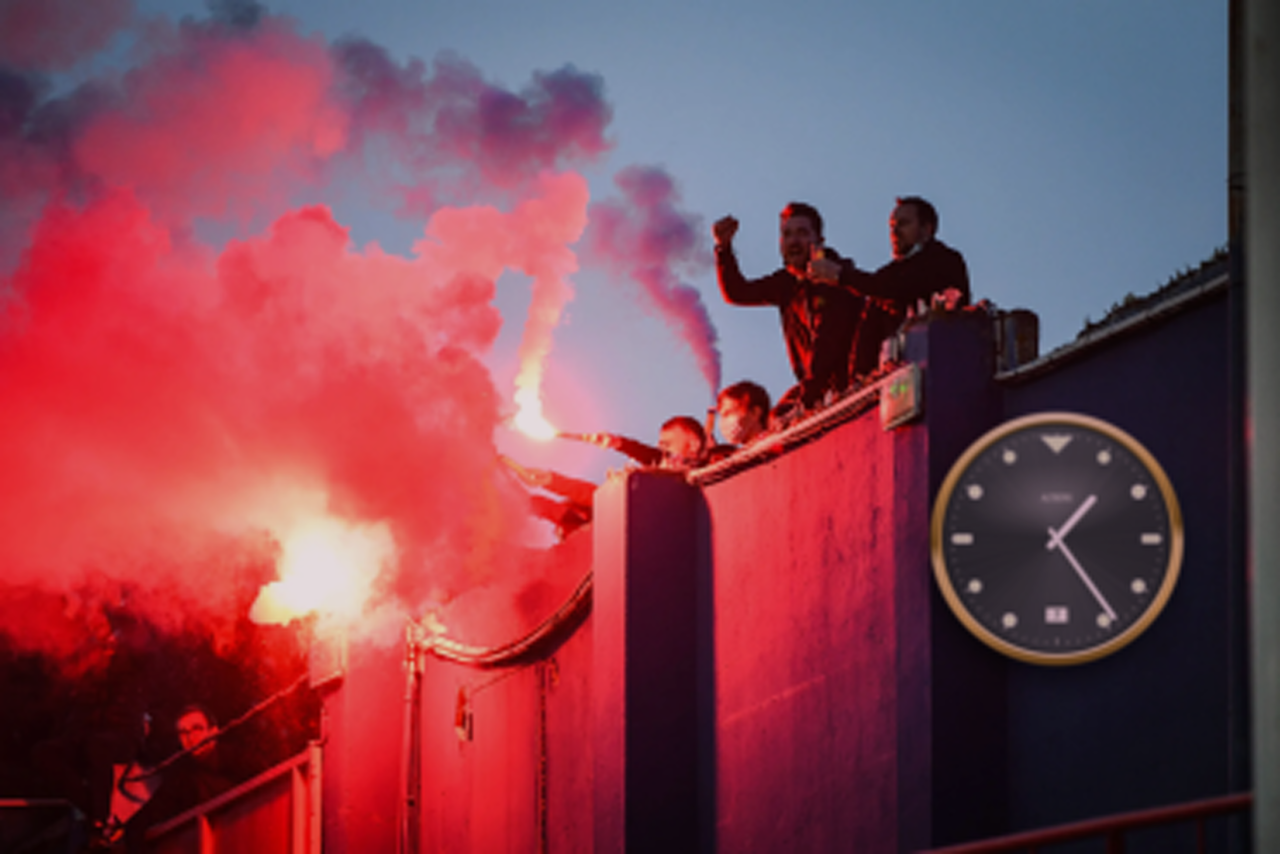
1.24
